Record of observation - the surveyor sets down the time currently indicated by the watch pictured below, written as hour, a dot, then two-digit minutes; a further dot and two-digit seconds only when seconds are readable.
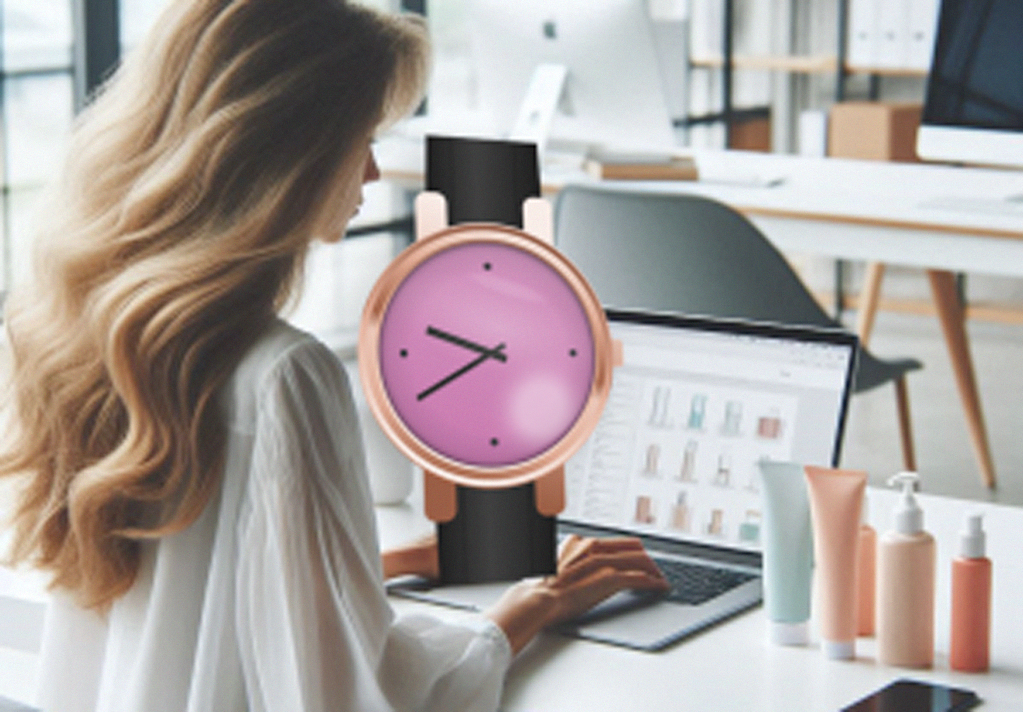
9.40
